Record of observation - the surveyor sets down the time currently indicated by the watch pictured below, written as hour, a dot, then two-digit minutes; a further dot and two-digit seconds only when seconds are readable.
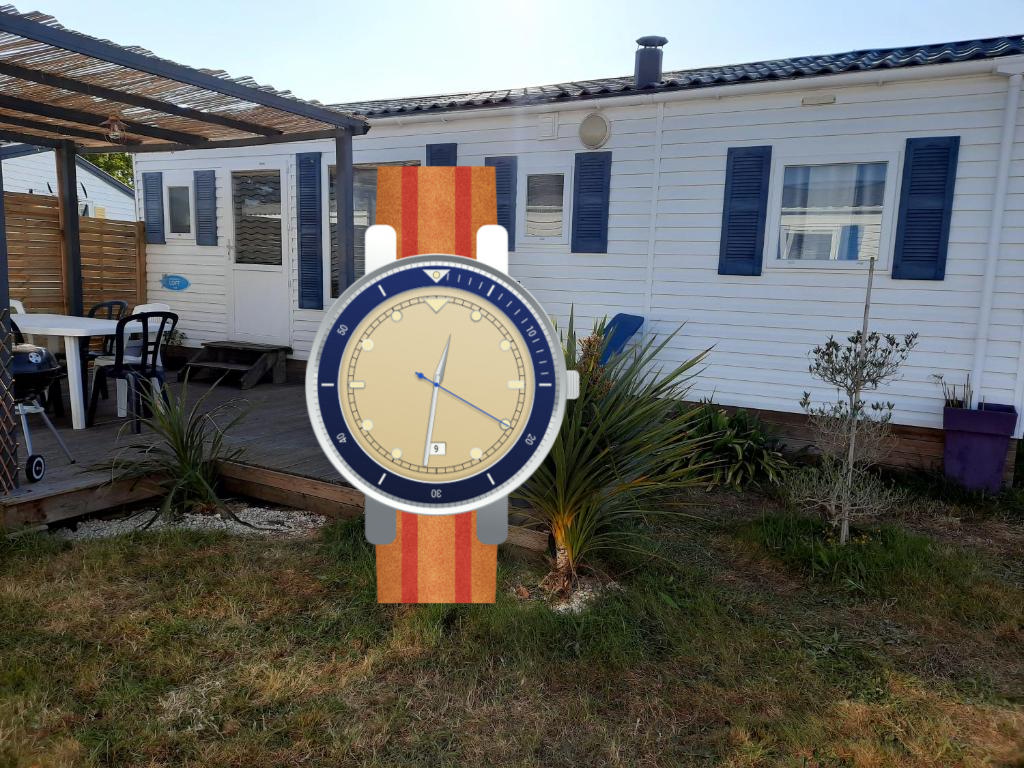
12.31.20
